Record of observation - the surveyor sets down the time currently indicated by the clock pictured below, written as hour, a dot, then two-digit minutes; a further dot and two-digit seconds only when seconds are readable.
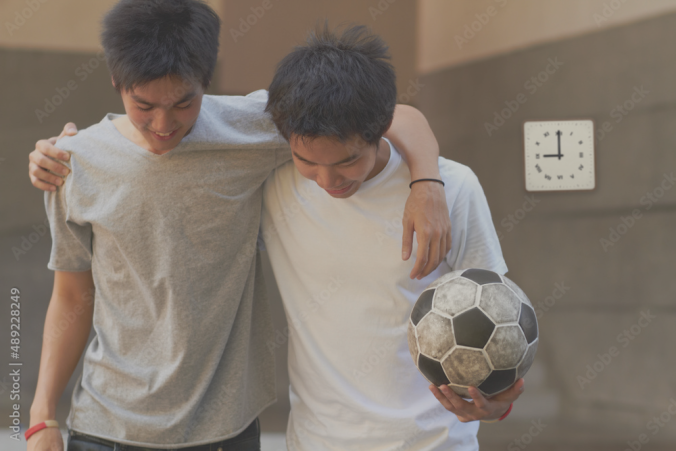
9.00
